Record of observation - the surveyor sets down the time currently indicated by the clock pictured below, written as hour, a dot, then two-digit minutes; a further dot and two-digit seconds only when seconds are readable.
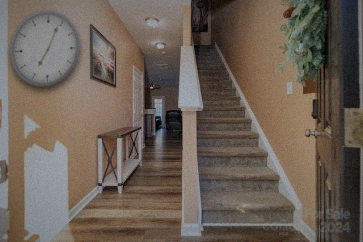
7.04
